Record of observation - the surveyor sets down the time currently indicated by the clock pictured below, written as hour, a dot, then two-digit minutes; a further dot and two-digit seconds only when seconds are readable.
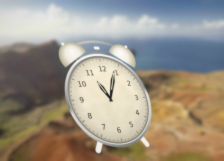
11.04
